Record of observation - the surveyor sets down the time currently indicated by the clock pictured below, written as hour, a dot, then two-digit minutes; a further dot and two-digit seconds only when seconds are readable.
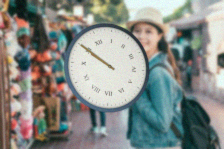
10.55
